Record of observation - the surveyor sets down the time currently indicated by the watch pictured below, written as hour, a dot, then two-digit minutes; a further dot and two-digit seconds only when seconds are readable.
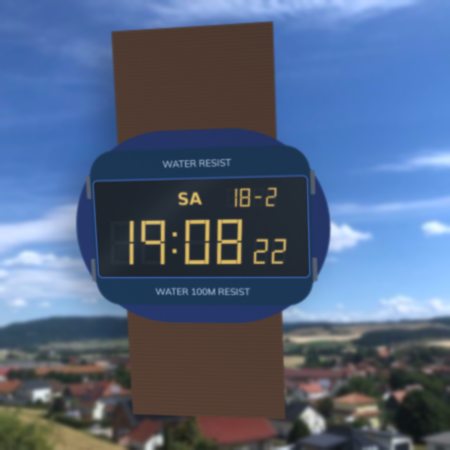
19.08.22
